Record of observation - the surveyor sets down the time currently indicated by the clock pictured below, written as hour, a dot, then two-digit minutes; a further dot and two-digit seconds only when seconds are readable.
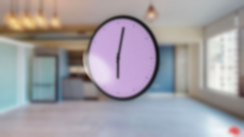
6.02
